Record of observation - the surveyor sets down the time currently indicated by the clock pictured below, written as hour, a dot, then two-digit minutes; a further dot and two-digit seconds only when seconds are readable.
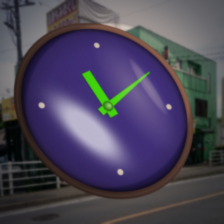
11.09
